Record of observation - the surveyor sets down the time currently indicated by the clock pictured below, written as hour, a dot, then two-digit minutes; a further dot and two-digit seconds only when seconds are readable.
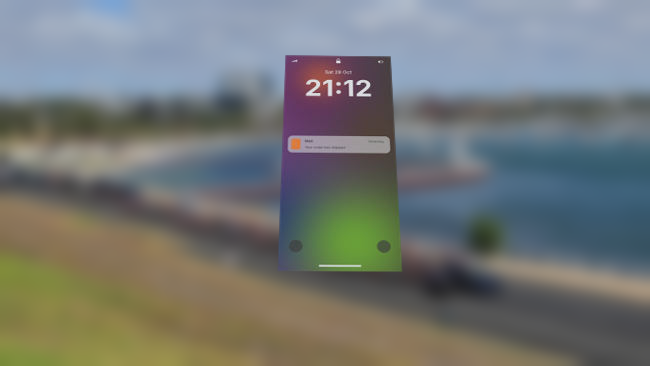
21.12
